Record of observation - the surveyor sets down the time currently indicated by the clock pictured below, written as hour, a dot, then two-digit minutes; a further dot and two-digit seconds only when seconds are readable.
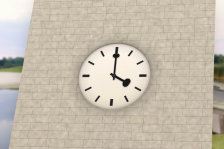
4.00
